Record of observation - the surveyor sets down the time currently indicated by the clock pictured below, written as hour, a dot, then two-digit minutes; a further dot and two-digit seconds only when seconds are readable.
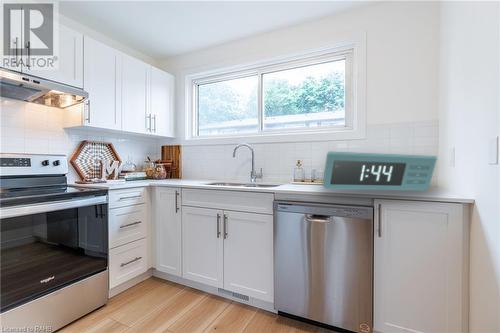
1.44
